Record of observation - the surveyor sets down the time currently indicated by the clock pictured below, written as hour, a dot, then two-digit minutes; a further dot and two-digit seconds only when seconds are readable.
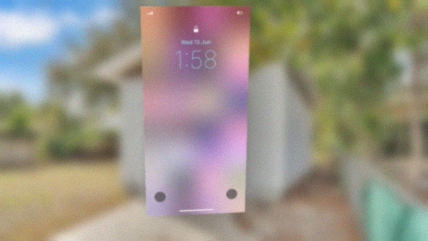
1.58
